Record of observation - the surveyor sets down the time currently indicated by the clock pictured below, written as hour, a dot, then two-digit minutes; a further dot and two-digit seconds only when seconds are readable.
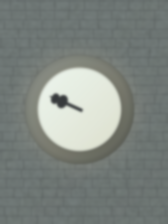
9.49
